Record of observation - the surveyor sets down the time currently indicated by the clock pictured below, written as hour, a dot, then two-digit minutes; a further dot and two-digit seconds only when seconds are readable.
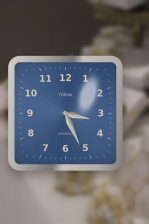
3.26
